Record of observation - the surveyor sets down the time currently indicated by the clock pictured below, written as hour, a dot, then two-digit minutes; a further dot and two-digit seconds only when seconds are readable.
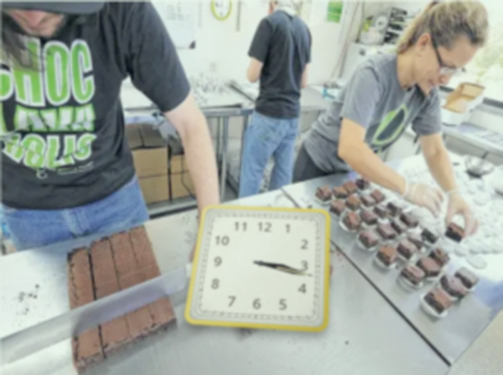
3.17
